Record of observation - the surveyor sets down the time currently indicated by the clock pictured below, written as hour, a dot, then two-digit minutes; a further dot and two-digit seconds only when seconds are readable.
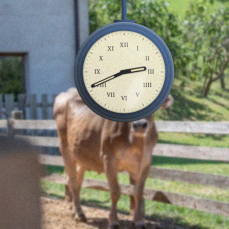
2.41
